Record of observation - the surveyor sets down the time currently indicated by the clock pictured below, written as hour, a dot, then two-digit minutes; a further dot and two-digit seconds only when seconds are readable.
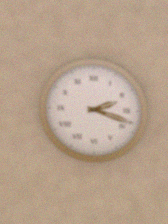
2.18
